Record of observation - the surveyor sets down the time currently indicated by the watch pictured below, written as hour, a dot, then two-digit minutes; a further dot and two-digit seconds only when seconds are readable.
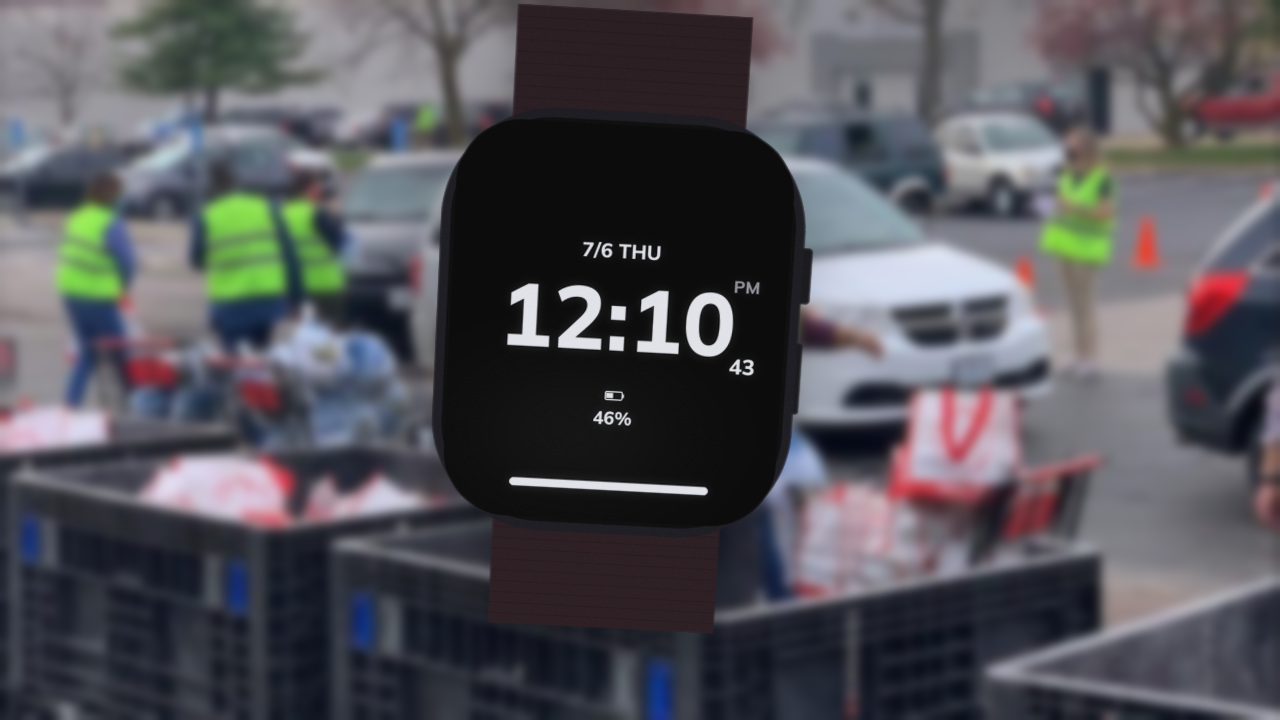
12.10.43
